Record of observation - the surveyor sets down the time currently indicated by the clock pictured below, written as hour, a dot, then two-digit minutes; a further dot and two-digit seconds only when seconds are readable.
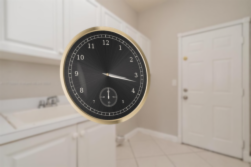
3.17
